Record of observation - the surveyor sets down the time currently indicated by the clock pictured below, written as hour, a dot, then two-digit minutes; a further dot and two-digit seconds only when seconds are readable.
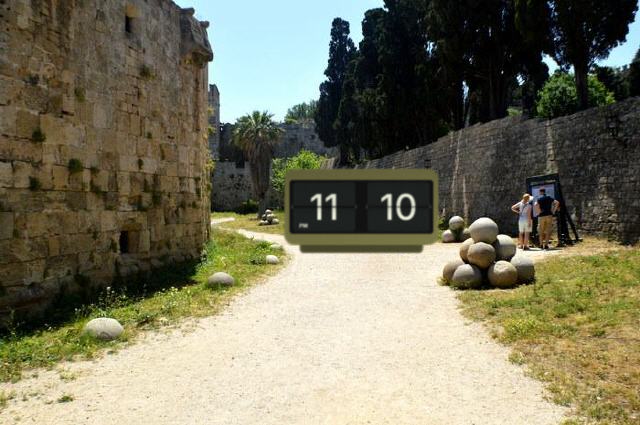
11.10
